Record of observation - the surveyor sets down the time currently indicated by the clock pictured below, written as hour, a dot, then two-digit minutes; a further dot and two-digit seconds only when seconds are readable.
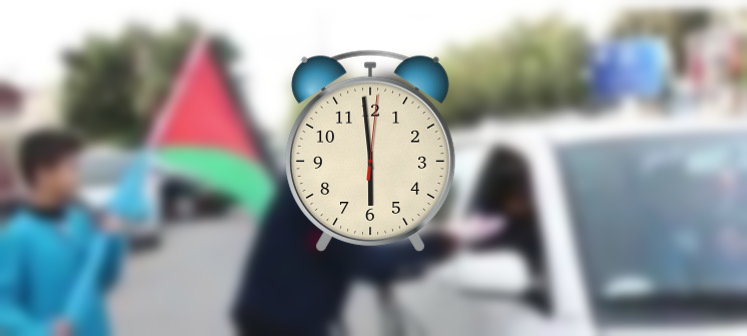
5.59.01
